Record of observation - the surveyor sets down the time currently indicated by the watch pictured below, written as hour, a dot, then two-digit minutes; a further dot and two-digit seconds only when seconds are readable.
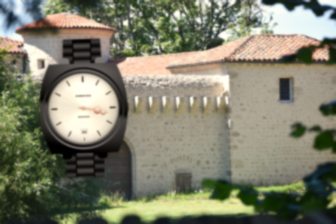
3.17
